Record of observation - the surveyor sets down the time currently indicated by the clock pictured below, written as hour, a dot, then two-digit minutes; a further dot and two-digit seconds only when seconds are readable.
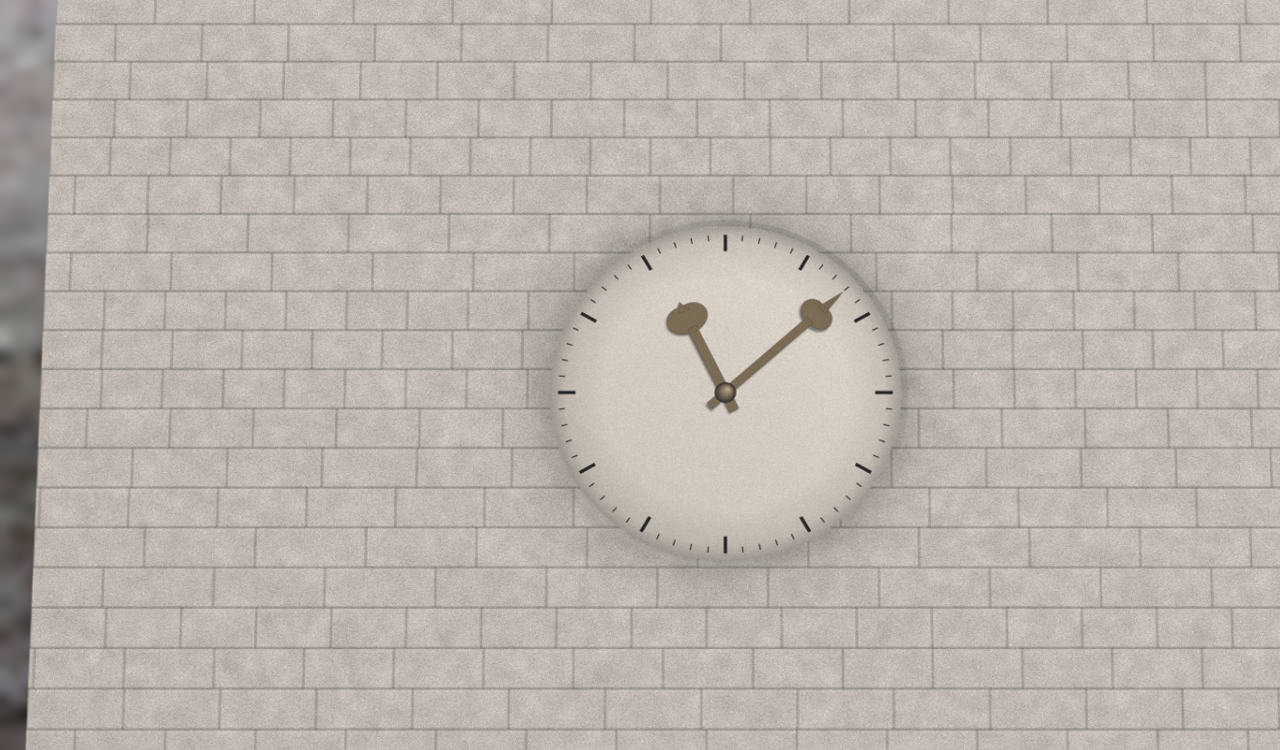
11.08
